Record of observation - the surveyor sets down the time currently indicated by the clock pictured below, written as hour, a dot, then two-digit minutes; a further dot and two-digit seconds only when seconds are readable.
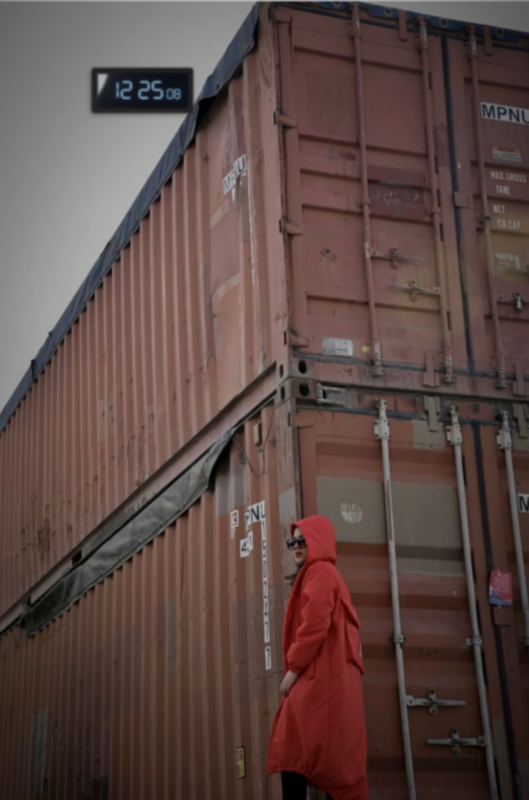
12.25
